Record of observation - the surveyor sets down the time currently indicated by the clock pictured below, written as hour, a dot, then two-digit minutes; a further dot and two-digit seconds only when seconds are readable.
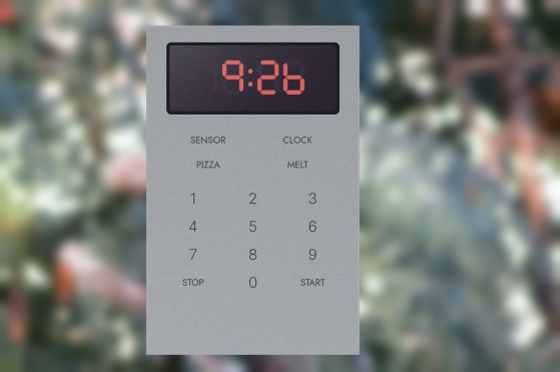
9.26
